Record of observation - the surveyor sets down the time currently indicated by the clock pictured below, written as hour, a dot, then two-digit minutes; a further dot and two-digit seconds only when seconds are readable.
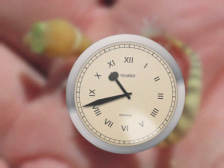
10.42
